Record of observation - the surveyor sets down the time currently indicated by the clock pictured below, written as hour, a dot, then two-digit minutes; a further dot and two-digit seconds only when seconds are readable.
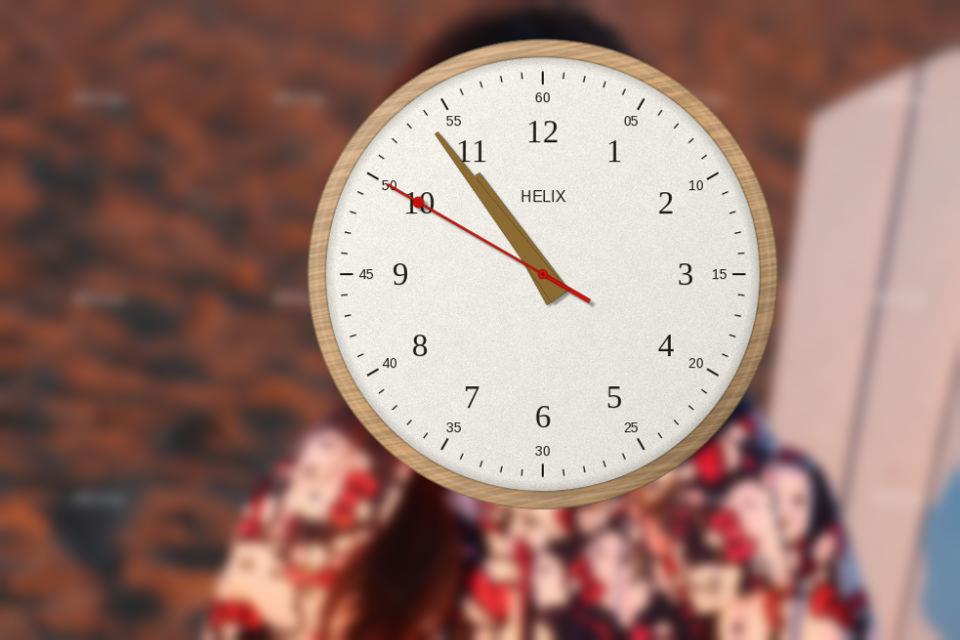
10.53.50
